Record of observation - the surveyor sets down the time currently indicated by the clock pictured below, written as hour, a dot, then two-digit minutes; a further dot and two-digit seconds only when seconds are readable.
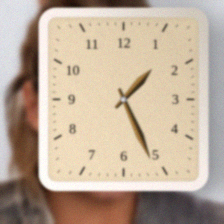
1.26
